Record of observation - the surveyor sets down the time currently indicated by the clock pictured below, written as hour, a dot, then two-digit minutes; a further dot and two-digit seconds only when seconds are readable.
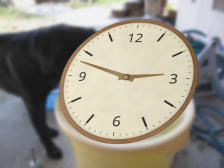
2.48
